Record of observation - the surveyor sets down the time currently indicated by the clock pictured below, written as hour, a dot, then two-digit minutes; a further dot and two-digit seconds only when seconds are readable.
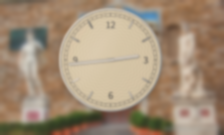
2.44
